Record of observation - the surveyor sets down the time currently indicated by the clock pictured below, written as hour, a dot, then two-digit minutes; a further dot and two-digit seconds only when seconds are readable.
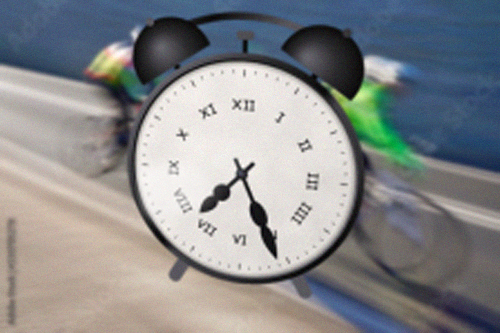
7.26
